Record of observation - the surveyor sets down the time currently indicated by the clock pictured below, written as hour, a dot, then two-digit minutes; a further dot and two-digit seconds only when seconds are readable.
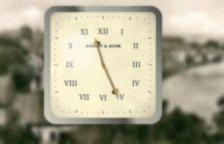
11.26
